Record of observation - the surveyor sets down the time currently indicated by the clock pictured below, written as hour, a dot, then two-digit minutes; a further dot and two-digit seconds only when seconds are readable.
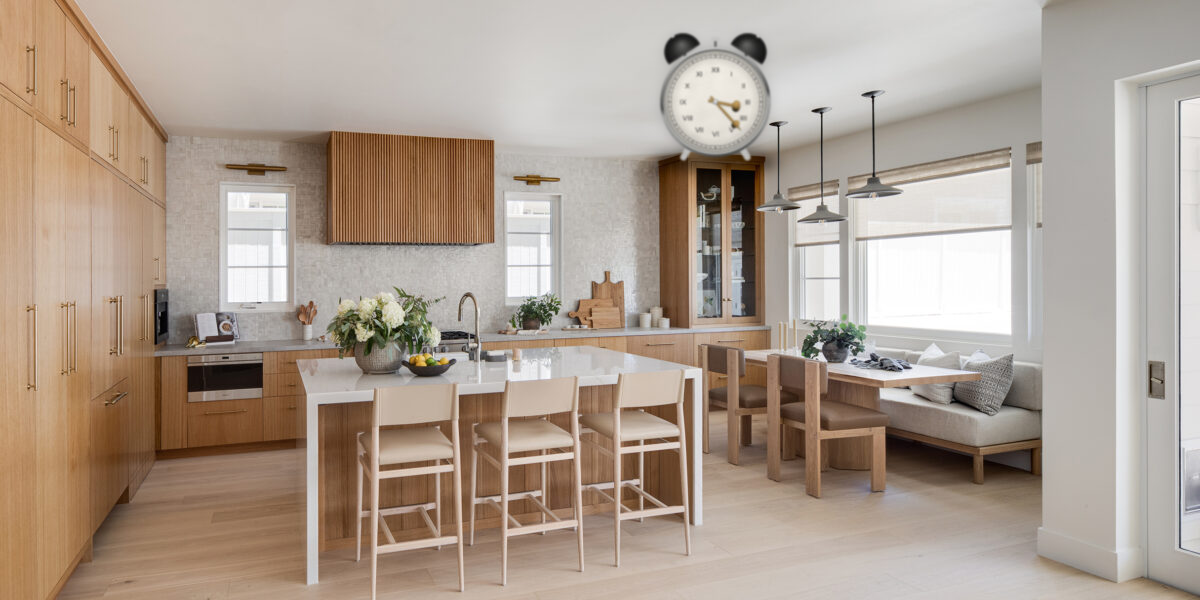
3.23
